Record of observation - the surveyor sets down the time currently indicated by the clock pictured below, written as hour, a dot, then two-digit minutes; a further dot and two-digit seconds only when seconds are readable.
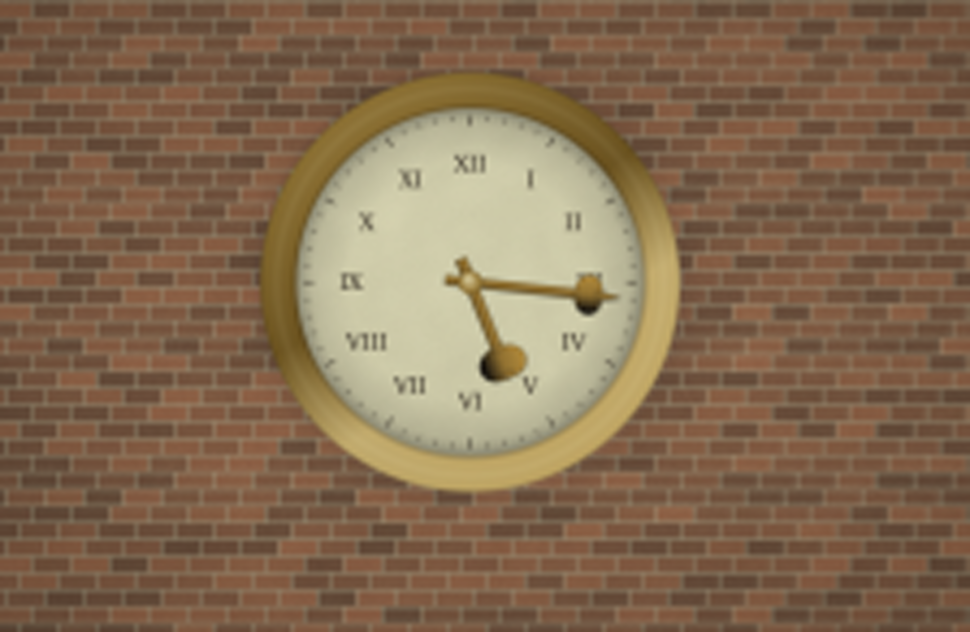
5.16
